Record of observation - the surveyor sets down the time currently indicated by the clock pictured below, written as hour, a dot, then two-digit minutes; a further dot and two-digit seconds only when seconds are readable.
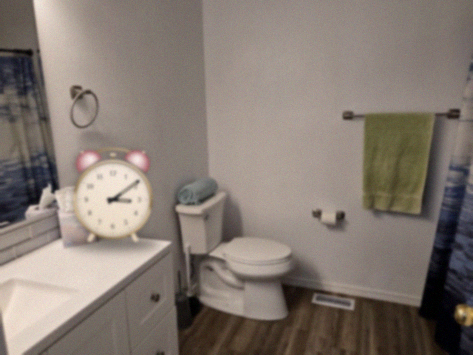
3.09
